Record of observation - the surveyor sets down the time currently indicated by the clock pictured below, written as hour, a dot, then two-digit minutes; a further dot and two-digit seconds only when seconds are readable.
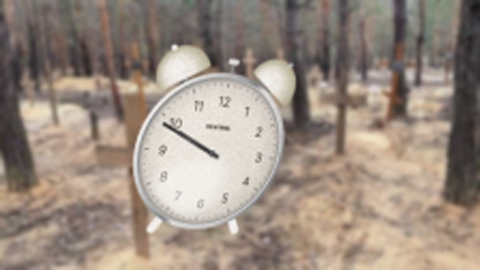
9.49
